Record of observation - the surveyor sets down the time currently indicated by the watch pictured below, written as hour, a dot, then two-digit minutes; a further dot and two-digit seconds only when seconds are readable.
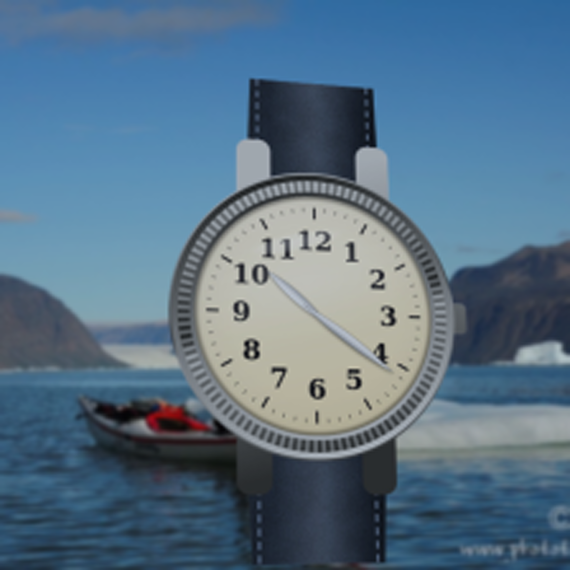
10.21
